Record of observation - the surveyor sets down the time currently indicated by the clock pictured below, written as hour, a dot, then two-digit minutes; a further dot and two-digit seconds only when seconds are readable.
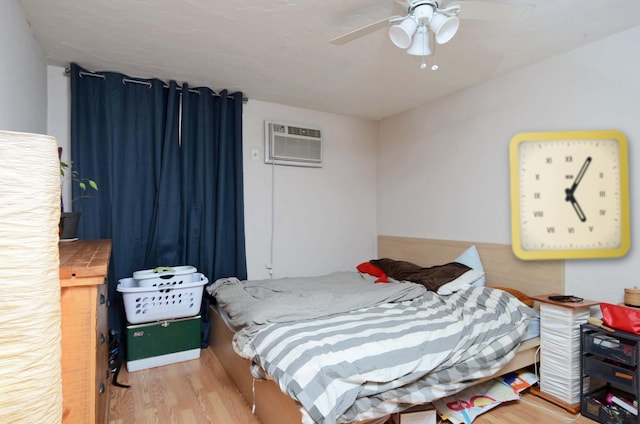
5.05
